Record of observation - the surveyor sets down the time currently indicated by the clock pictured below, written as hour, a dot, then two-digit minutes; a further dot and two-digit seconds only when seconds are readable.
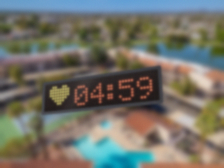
4.59
